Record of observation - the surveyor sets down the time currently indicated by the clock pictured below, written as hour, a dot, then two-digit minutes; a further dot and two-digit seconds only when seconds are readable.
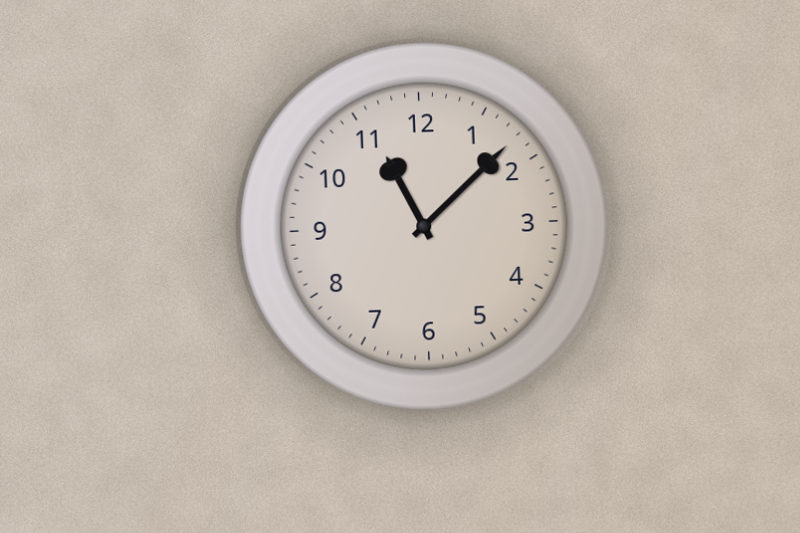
11.08
